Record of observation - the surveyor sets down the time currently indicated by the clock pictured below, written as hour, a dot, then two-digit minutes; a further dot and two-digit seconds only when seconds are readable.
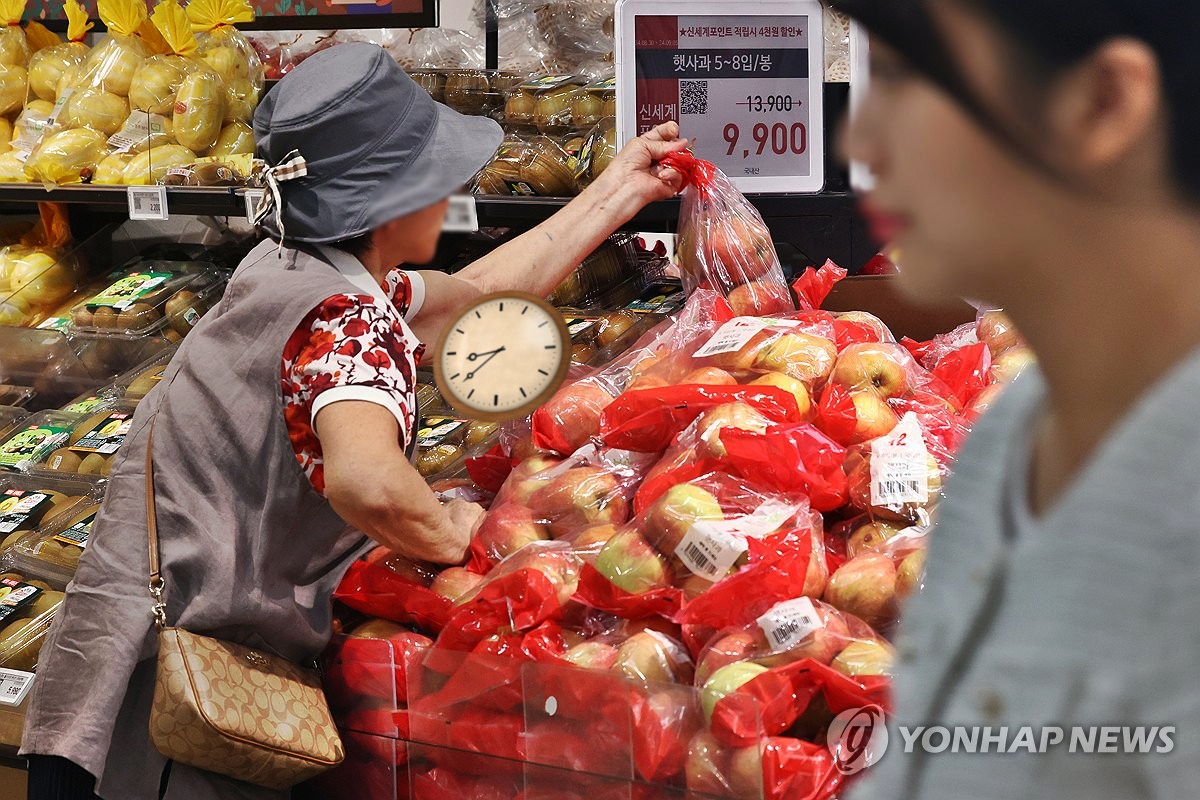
8.38
